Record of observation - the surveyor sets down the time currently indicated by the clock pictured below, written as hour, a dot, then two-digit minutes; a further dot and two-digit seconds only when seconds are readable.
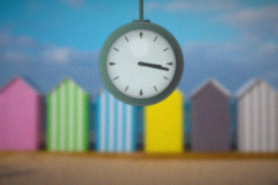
3.17
